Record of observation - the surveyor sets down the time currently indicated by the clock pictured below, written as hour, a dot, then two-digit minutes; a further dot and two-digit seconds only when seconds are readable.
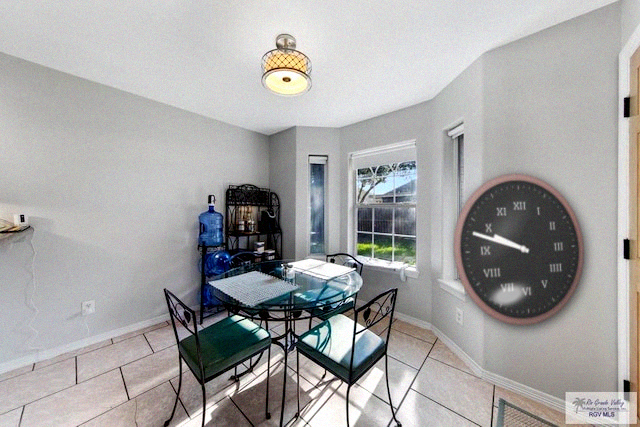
9.48
